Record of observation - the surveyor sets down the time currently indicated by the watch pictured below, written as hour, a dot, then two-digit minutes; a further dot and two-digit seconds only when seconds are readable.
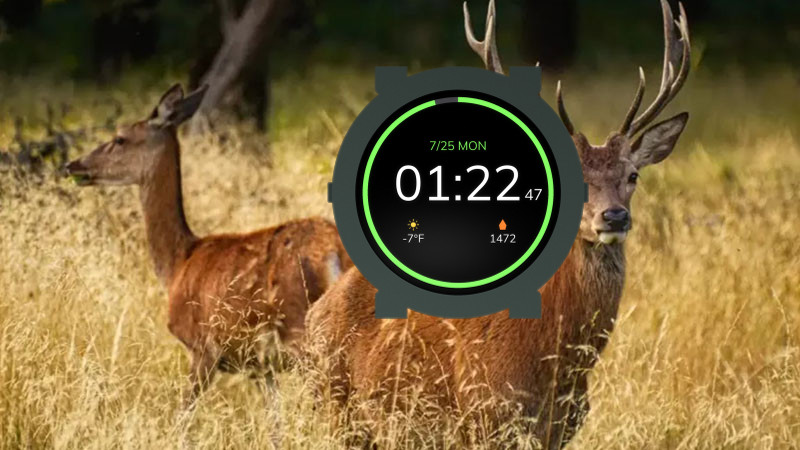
1.22.47
